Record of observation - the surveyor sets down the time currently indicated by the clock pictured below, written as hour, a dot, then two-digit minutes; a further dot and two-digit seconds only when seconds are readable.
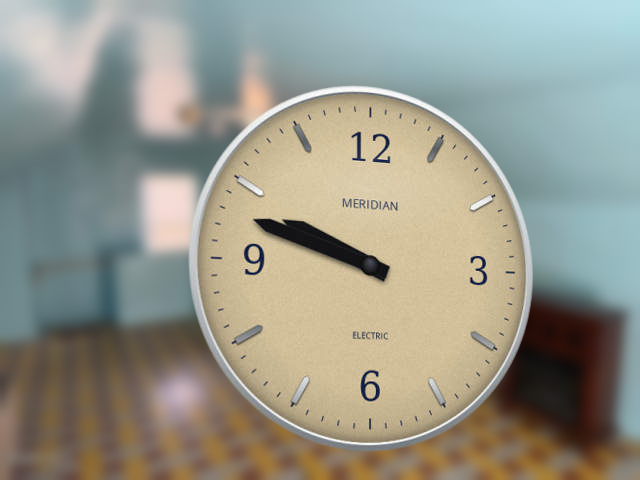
9.48
